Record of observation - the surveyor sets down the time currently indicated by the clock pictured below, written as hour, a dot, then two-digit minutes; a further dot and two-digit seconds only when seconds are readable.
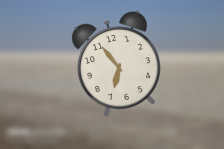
6.56
